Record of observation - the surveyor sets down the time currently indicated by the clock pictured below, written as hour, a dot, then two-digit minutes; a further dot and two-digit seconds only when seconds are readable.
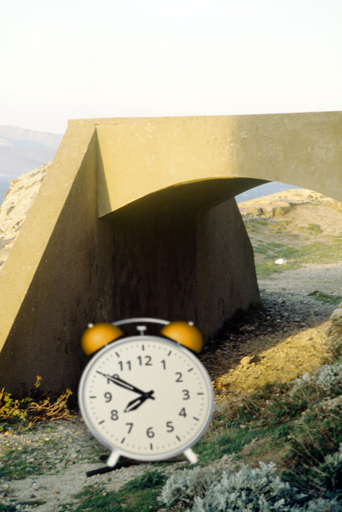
7.50
